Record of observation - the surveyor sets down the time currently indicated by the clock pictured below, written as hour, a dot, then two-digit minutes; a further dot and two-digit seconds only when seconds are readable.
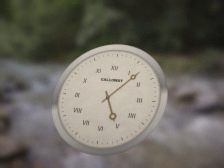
5.07
